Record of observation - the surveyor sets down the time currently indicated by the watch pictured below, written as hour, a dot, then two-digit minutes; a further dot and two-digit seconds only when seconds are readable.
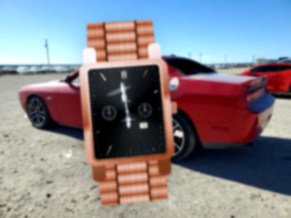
5.59
